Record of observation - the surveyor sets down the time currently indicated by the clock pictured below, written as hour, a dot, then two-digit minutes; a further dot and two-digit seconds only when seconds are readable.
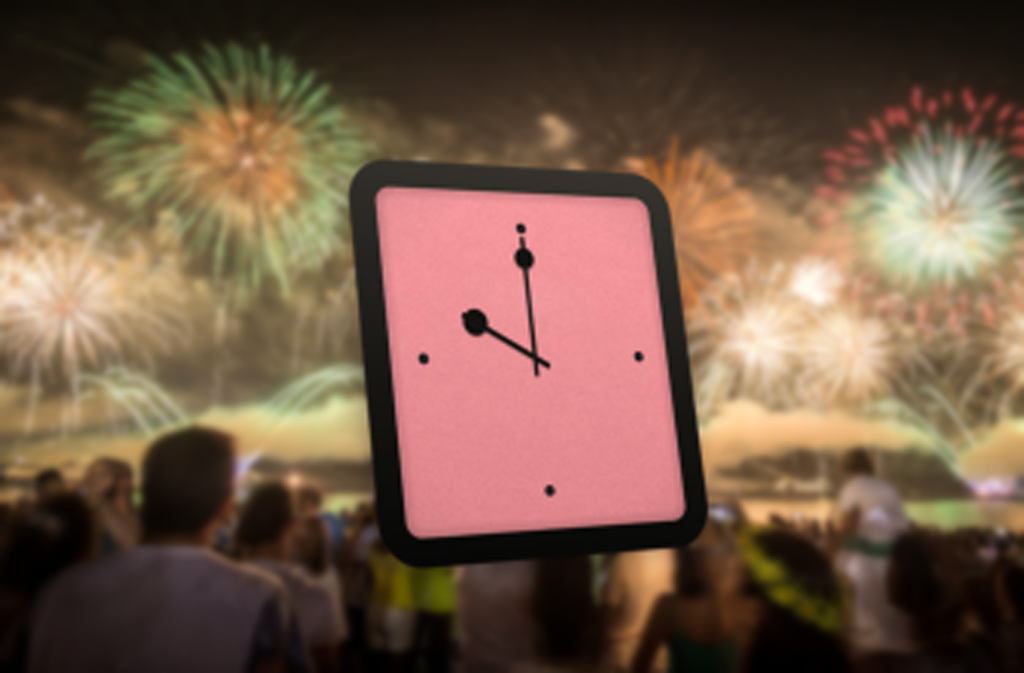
10.00
